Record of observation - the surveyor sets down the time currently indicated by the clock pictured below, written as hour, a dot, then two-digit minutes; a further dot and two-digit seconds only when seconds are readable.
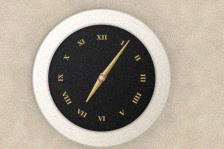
7.06
